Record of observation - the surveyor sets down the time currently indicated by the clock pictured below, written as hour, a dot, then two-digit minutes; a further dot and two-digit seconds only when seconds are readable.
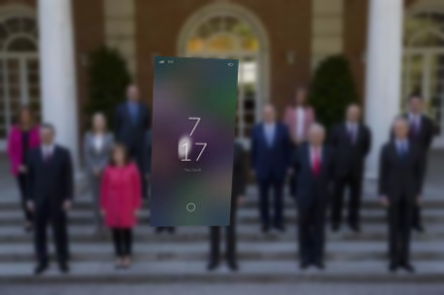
7.17
